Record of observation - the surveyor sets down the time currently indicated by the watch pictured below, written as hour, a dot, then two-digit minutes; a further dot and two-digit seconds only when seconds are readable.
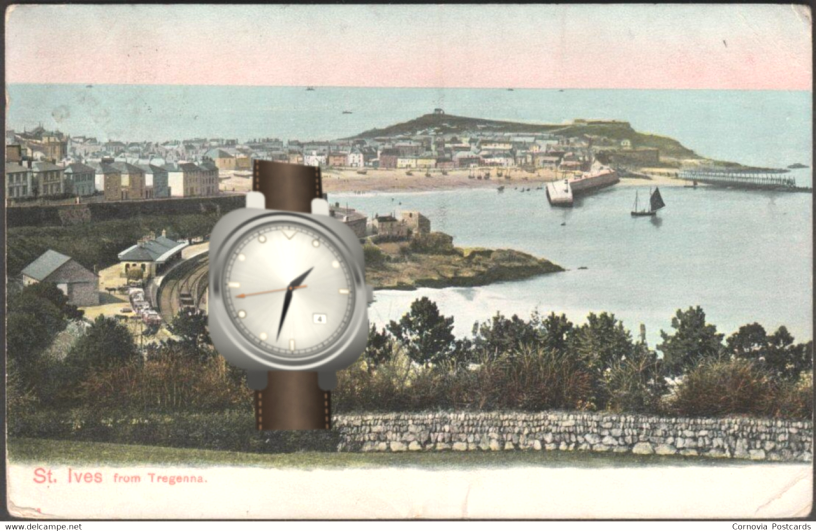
1.32.43
